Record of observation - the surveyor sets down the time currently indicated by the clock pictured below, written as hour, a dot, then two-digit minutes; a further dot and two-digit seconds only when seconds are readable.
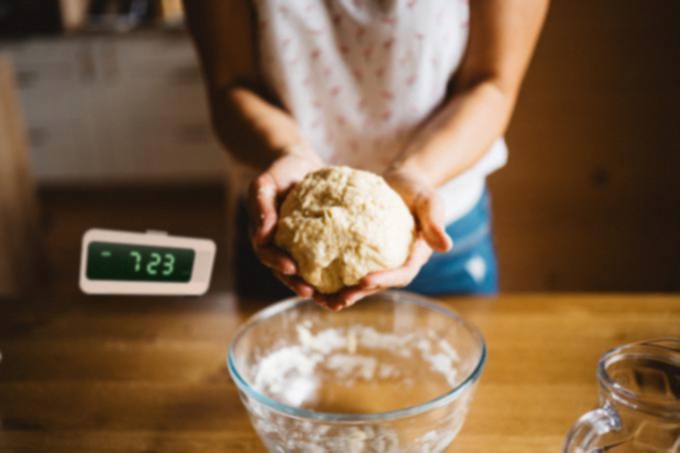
7.23
